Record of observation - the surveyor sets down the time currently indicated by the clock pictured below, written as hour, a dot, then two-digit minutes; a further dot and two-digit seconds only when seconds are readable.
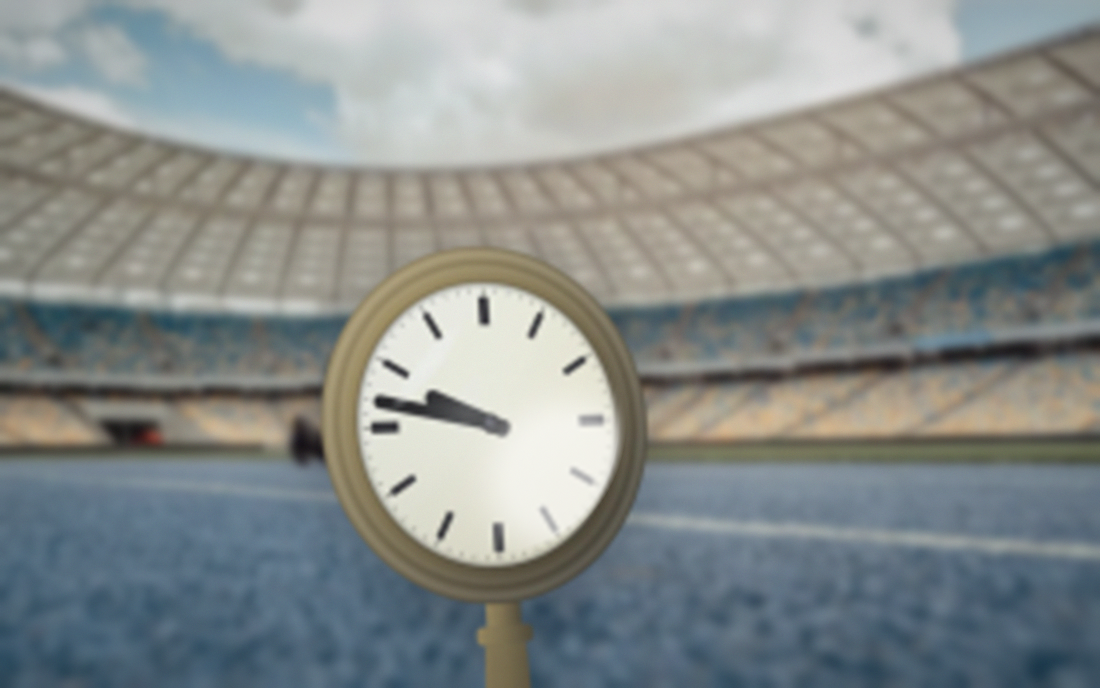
9.47
